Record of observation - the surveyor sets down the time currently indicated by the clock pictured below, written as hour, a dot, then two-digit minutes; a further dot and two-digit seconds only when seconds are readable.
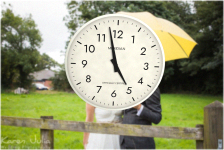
4.58
